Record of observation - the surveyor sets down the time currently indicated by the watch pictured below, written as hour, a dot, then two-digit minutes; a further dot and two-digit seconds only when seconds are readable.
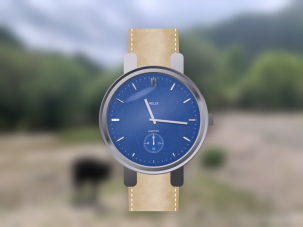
11.16
